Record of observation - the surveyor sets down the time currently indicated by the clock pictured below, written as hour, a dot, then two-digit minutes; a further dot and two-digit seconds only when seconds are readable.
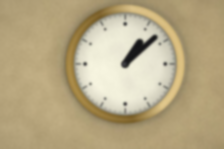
1.08
